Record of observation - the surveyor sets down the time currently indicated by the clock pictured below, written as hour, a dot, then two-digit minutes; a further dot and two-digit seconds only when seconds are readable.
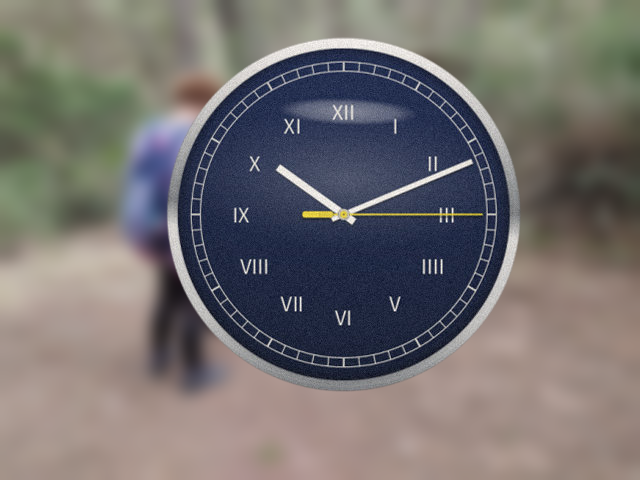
10.11.15
